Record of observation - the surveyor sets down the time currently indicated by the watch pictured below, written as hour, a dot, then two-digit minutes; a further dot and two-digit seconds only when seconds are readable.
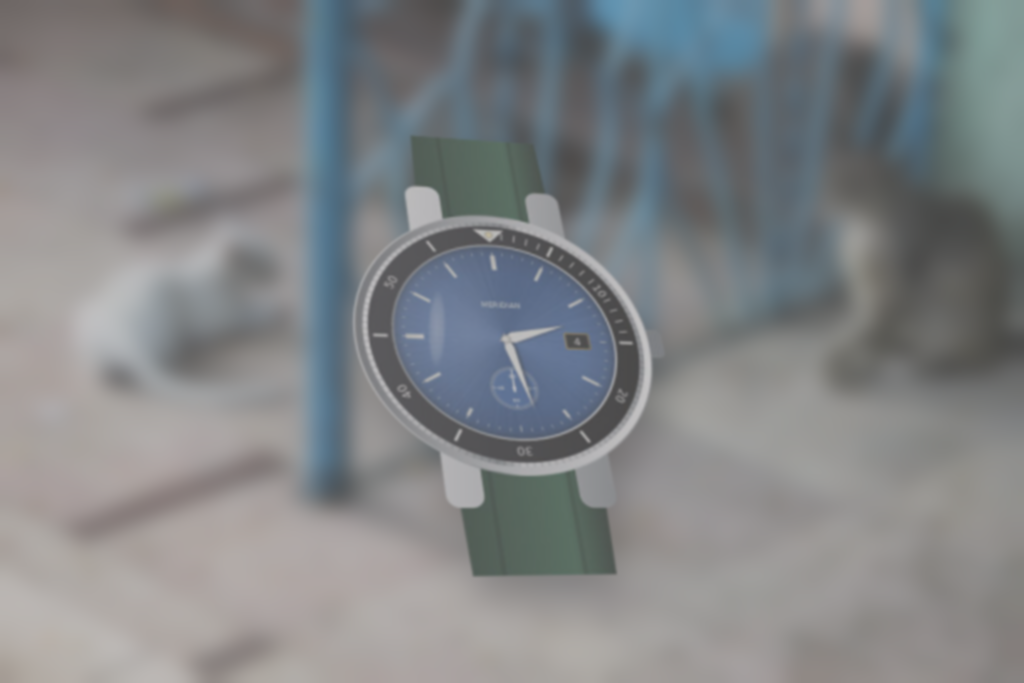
2.28
